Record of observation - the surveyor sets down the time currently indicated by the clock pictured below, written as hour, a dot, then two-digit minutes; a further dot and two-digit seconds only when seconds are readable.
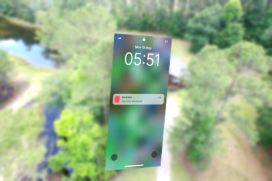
5.51
